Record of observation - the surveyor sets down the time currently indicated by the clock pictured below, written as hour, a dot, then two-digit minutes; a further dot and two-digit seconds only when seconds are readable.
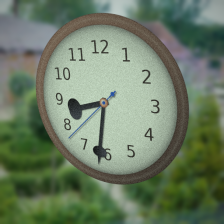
8.31.38
